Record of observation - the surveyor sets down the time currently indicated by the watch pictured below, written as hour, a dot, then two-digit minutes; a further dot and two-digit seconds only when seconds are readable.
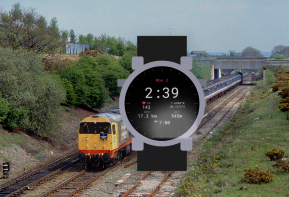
2.39
